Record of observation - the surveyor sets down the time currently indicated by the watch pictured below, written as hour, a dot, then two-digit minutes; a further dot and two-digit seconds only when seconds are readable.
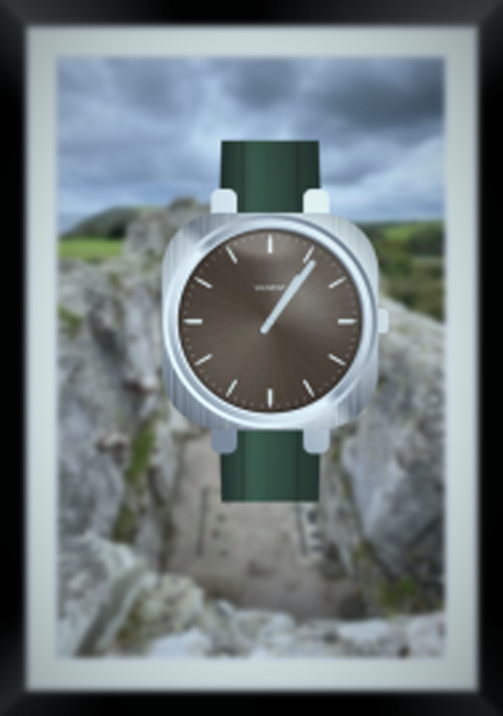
1.06
